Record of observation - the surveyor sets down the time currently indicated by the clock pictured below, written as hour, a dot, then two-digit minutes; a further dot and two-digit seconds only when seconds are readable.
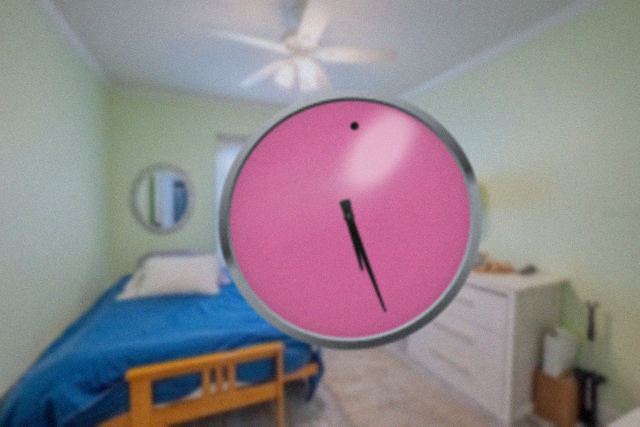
5.26
